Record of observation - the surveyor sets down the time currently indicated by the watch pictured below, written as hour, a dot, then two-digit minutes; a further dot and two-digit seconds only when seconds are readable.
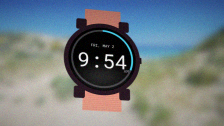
9.54
